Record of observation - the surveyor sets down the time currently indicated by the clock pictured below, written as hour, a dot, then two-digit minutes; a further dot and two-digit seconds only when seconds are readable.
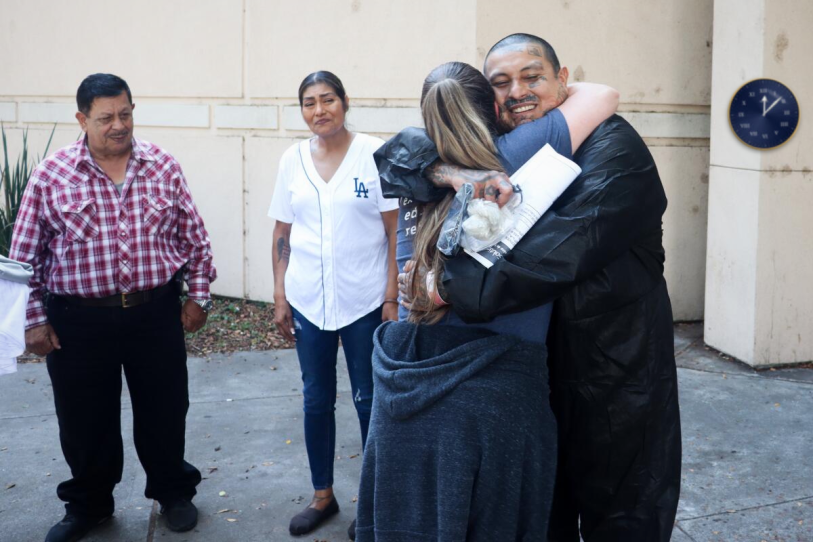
12.08
